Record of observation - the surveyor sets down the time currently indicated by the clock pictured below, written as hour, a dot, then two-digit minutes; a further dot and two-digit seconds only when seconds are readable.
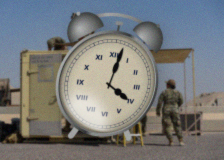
4.02
